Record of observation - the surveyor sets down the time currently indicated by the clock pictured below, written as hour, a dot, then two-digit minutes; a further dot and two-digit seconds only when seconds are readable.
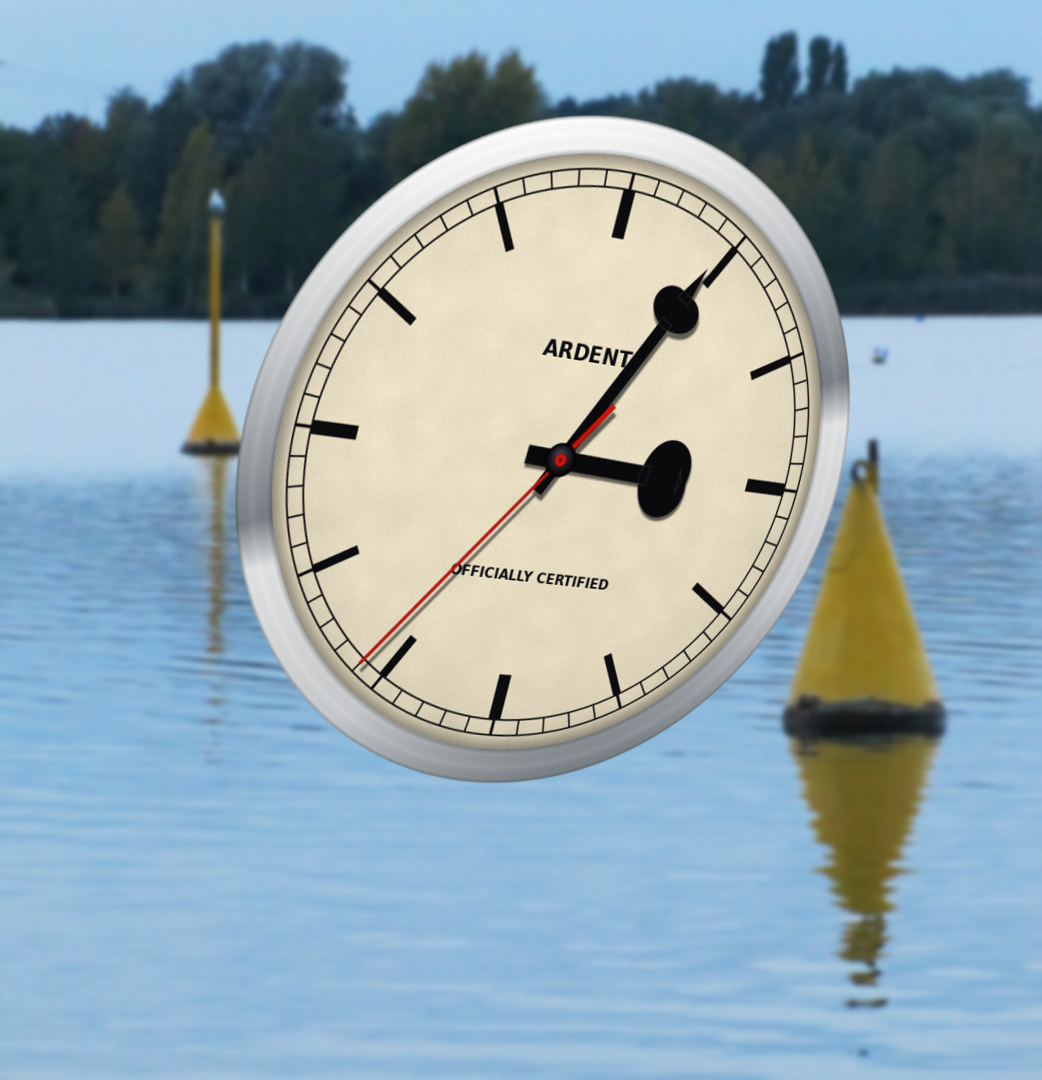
3.04.36
